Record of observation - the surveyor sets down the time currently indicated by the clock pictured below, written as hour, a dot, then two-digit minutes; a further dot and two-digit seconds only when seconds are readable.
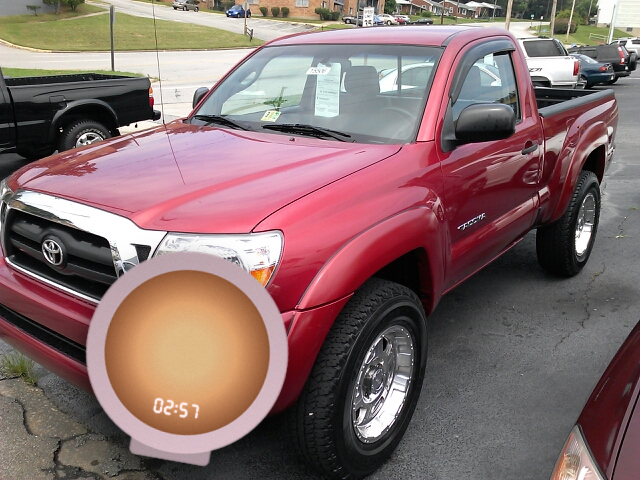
2.57
